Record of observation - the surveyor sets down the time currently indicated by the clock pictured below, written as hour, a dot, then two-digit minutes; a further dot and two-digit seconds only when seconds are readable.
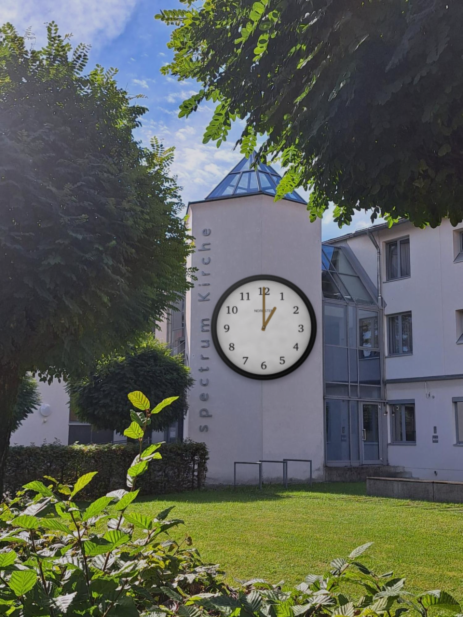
1.00
